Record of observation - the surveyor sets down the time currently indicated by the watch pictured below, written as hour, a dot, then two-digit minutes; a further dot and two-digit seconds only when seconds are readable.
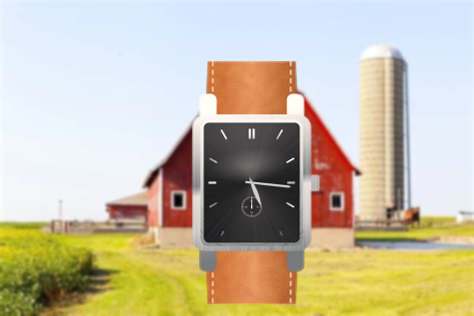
5.16
